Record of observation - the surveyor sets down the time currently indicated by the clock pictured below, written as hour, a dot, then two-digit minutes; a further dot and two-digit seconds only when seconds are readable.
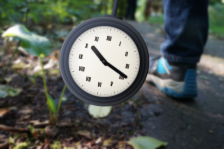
10.19
